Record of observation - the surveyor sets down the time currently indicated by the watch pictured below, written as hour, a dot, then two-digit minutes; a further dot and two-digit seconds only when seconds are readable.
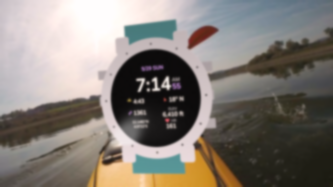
7.14
